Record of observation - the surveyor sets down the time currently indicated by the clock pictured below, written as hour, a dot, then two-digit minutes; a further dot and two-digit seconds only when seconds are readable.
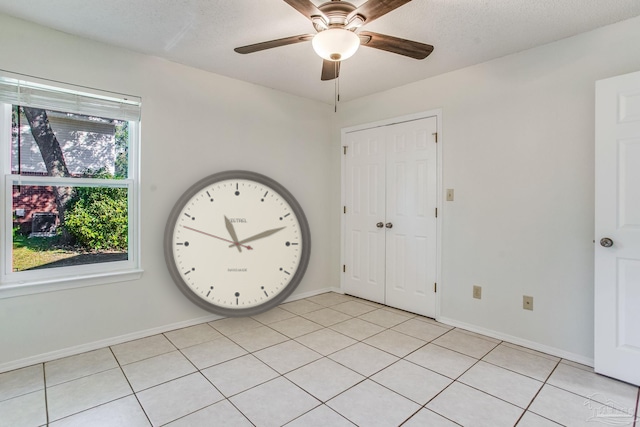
11.11.48
